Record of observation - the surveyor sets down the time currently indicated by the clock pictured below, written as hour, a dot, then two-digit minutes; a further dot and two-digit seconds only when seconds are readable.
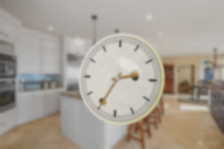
2.35
